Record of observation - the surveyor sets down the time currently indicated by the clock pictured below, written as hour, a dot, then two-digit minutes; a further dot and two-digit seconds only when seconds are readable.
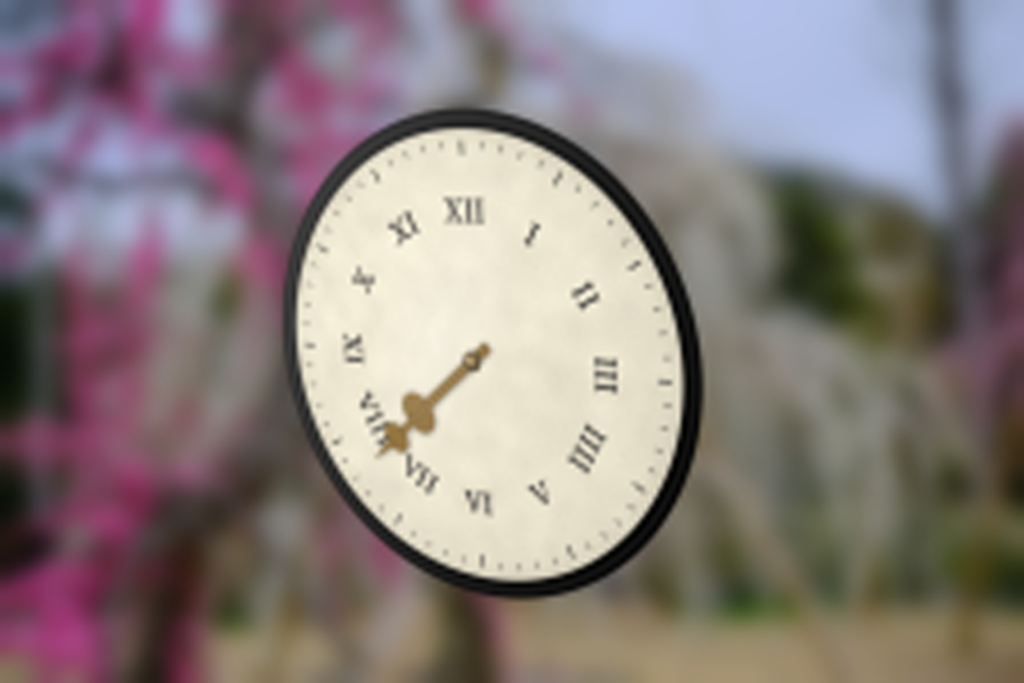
7.38
